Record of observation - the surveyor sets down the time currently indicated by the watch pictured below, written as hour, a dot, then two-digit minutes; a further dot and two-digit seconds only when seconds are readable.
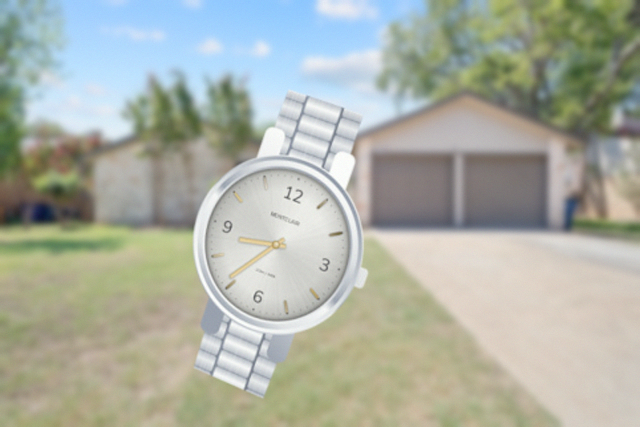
8.36
